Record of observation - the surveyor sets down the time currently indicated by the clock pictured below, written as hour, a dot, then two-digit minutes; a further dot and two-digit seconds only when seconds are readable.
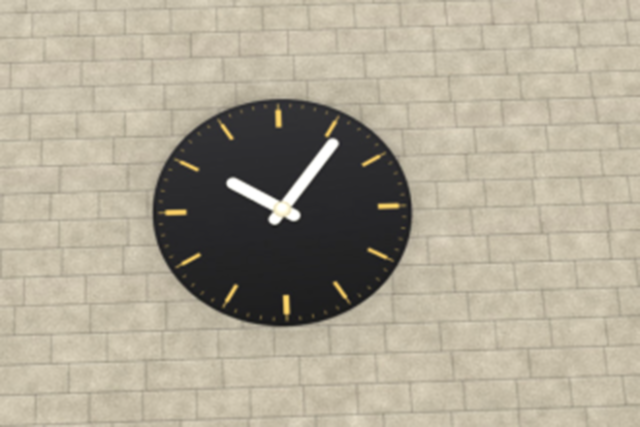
10.06
